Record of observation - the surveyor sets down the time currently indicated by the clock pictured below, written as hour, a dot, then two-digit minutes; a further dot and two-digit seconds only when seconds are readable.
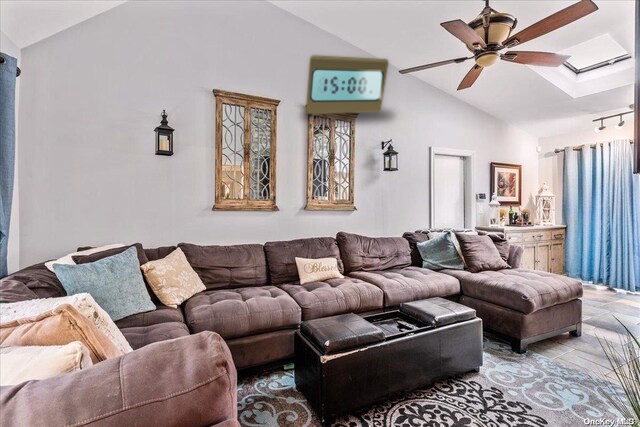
15.00
